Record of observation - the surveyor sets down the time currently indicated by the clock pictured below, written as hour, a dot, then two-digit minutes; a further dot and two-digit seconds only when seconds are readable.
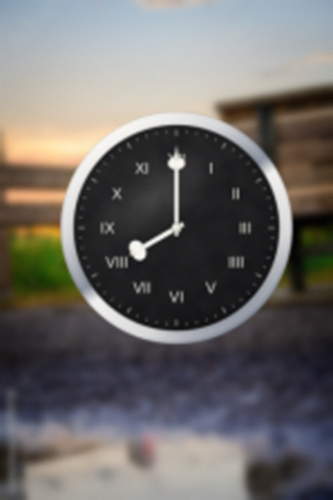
8.00
